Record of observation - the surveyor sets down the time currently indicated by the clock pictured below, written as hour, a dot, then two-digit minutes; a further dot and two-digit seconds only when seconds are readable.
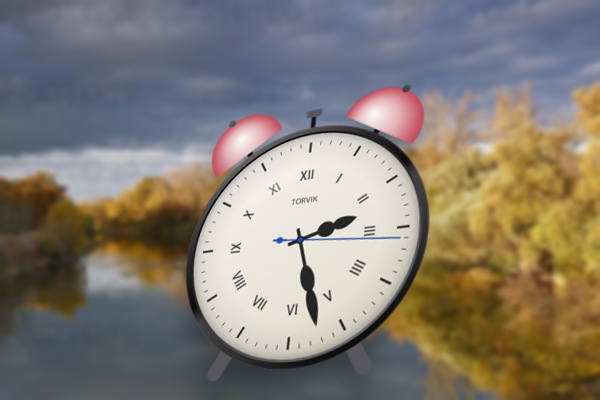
2.27.16
